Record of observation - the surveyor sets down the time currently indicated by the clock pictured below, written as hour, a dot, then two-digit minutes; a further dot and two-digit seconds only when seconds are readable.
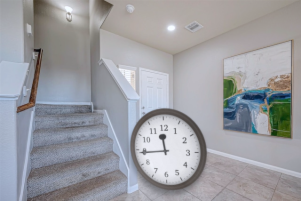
11.44
